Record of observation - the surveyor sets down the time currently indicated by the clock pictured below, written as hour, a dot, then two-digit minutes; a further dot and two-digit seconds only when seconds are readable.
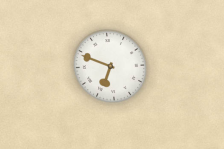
6.49
